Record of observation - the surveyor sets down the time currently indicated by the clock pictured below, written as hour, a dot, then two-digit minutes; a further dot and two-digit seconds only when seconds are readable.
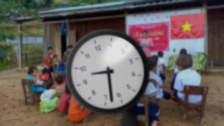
9.33
